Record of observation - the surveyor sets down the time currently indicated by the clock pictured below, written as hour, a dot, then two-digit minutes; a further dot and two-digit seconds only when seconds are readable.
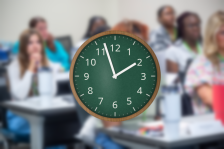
1.57
